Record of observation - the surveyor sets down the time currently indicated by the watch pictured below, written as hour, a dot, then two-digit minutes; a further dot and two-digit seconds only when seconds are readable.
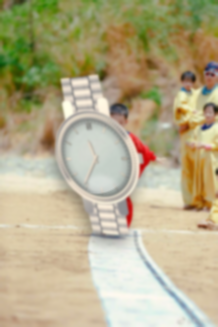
11.36
